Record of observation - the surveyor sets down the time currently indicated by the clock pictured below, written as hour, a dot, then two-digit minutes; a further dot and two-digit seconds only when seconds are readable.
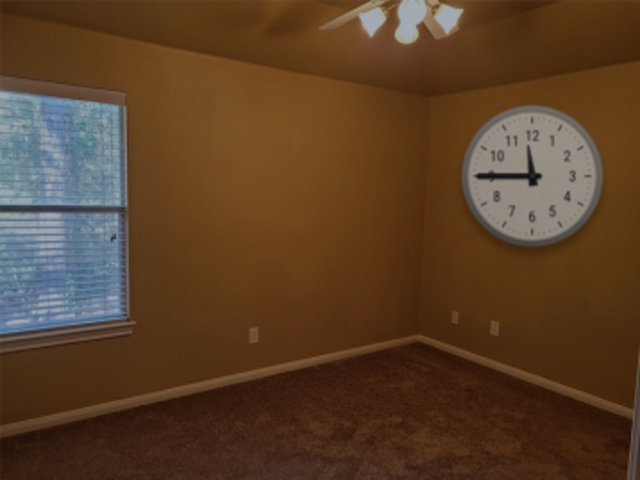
11.45
